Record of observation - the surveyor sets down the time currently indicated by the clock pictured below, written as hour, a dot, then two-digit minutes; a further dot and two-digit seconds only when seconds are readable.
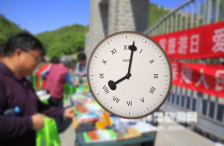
8.02
